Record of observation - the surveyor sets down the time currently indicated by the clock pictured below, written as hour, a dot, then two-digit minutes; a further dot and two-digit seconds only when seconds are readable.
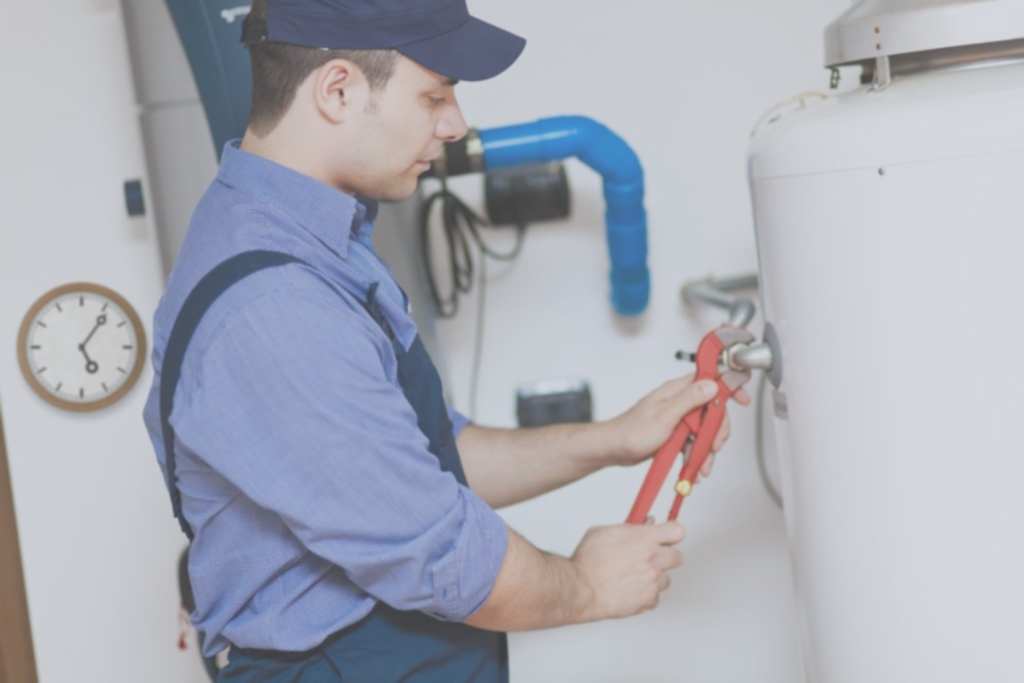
5.06
